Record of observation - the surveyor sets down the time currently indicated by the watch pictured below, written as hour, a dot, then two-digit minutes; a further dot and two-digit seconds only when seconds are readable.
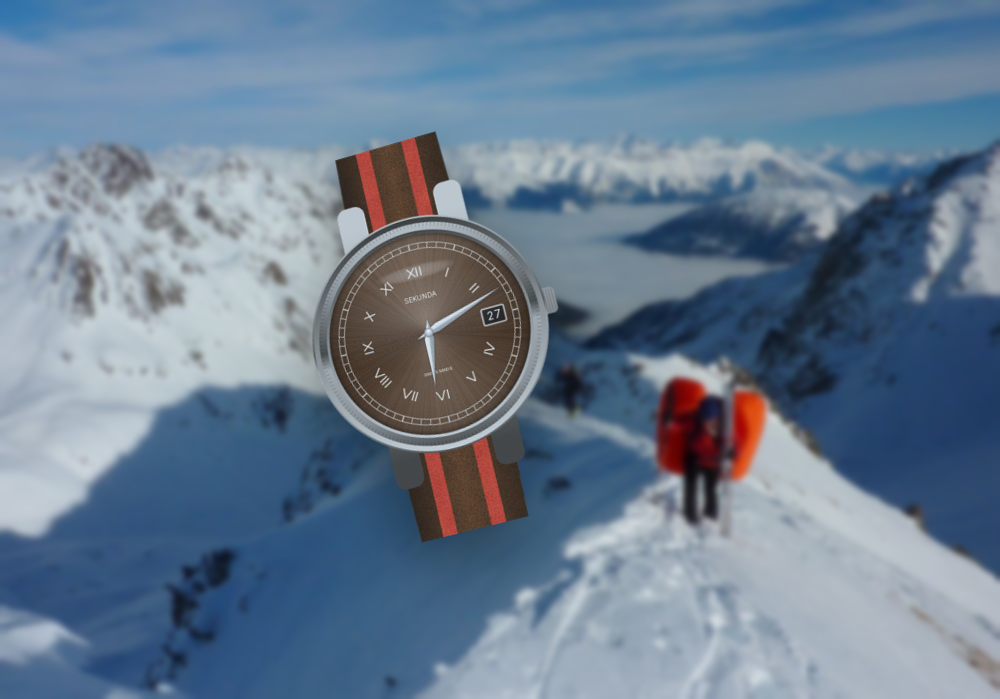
6.12
